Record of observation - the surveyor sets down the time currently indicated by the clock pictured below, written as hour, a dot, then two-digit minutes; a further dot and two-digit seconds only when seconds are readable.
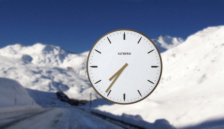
7.36
